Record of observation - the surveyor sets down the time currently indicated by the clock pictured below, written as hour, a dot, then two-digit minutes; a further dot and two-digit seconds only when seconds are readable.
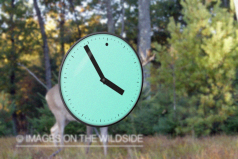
3.54
